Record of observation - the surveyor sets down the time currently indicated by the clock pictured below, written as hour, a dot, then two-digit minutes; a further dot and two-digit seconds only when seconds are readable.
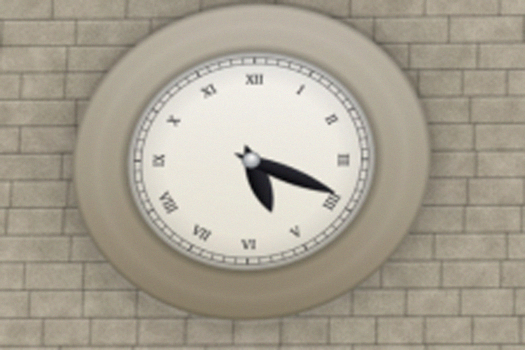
5.19
